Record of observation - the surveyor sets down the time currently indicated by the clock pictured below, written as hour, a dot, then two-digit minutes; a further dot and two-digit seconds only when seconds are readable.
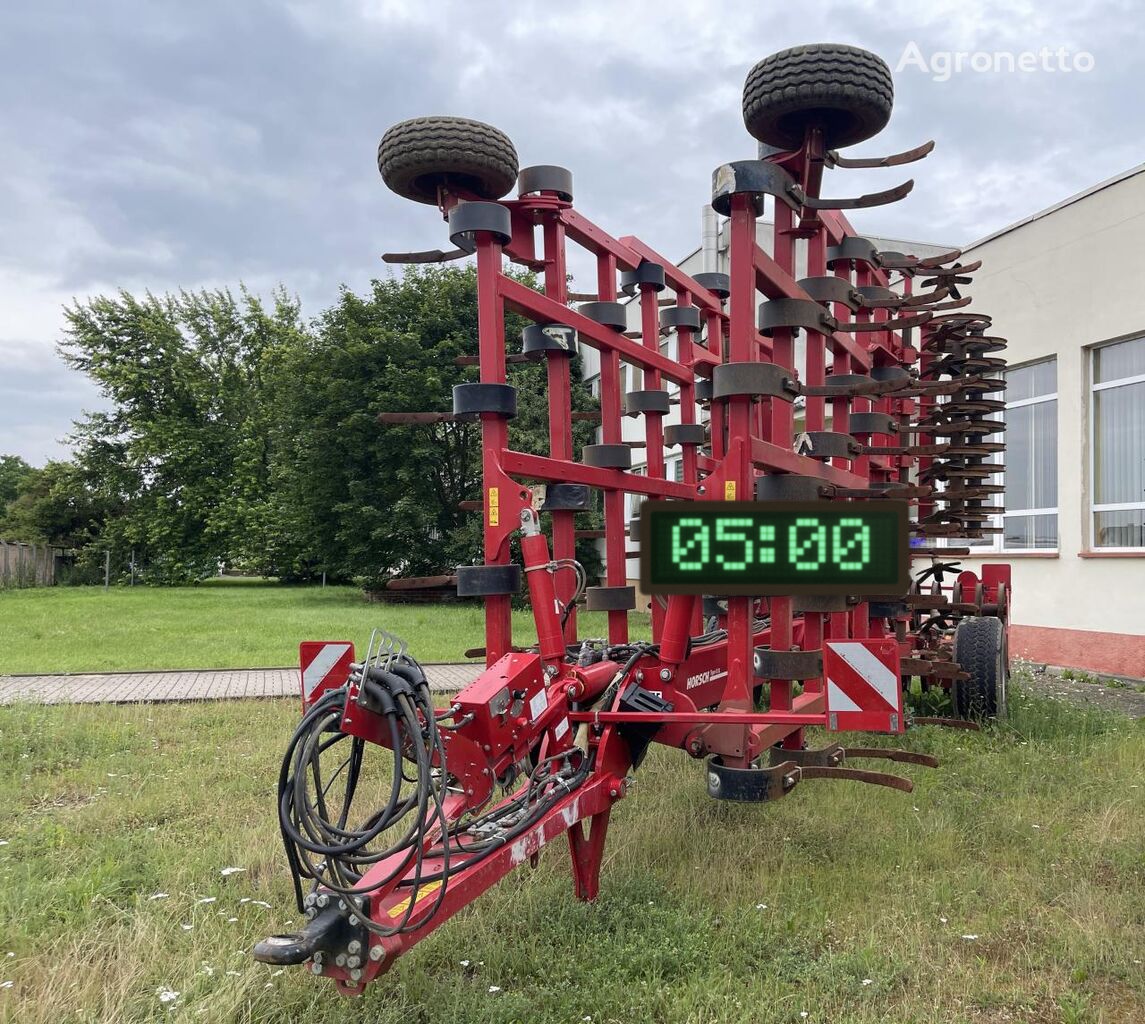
5.00
